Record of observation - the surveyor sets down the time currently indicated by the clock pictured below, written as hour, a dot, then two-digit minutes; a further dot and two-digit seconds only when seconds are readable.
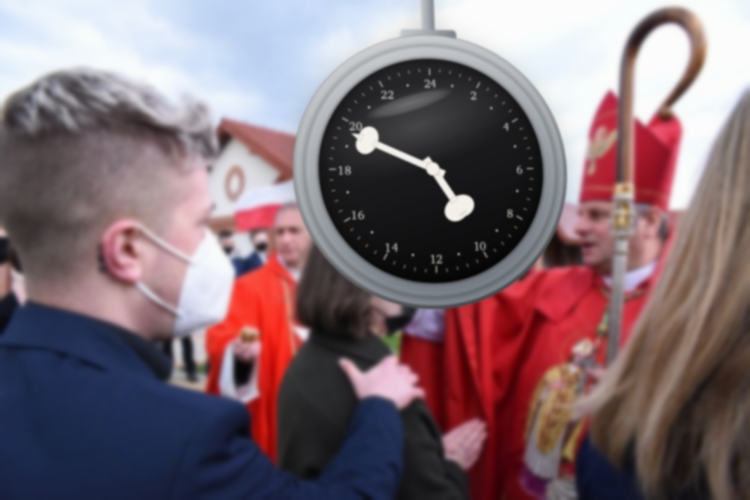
9.49
